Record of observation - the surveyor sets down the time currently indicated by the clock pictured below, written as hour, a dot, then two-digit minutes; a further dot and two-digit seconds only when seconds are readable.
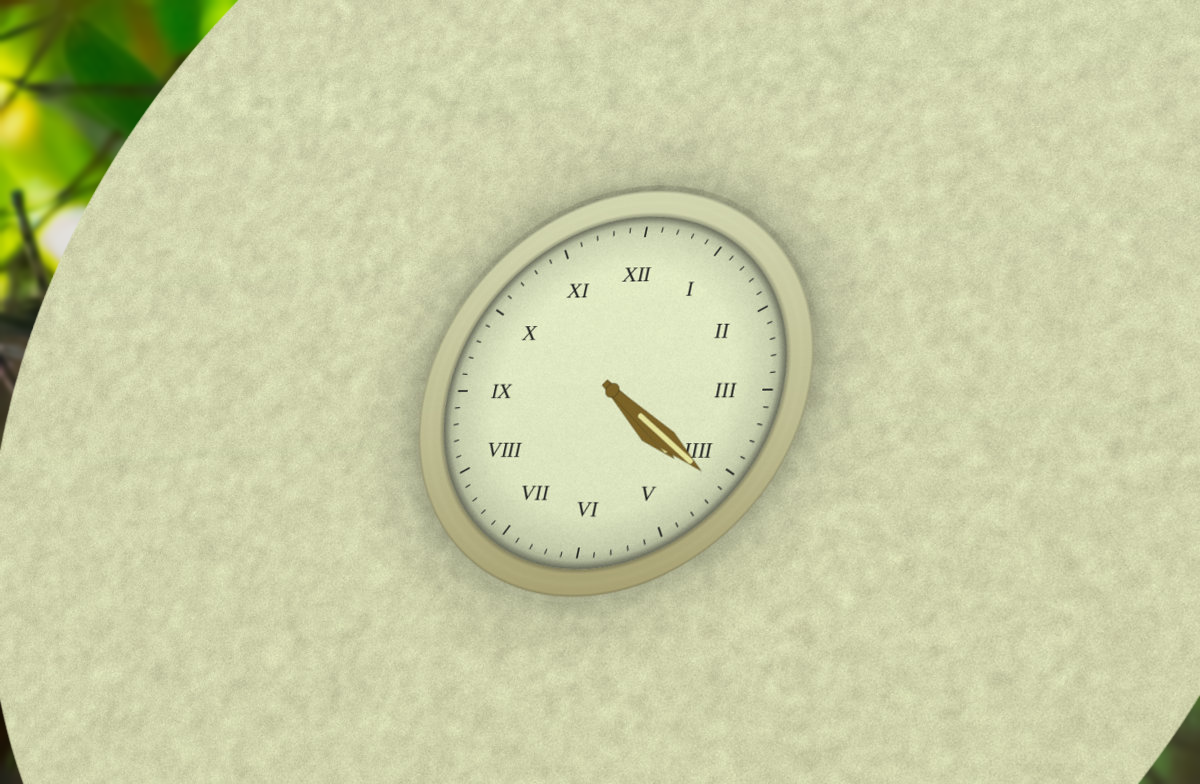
4.21
